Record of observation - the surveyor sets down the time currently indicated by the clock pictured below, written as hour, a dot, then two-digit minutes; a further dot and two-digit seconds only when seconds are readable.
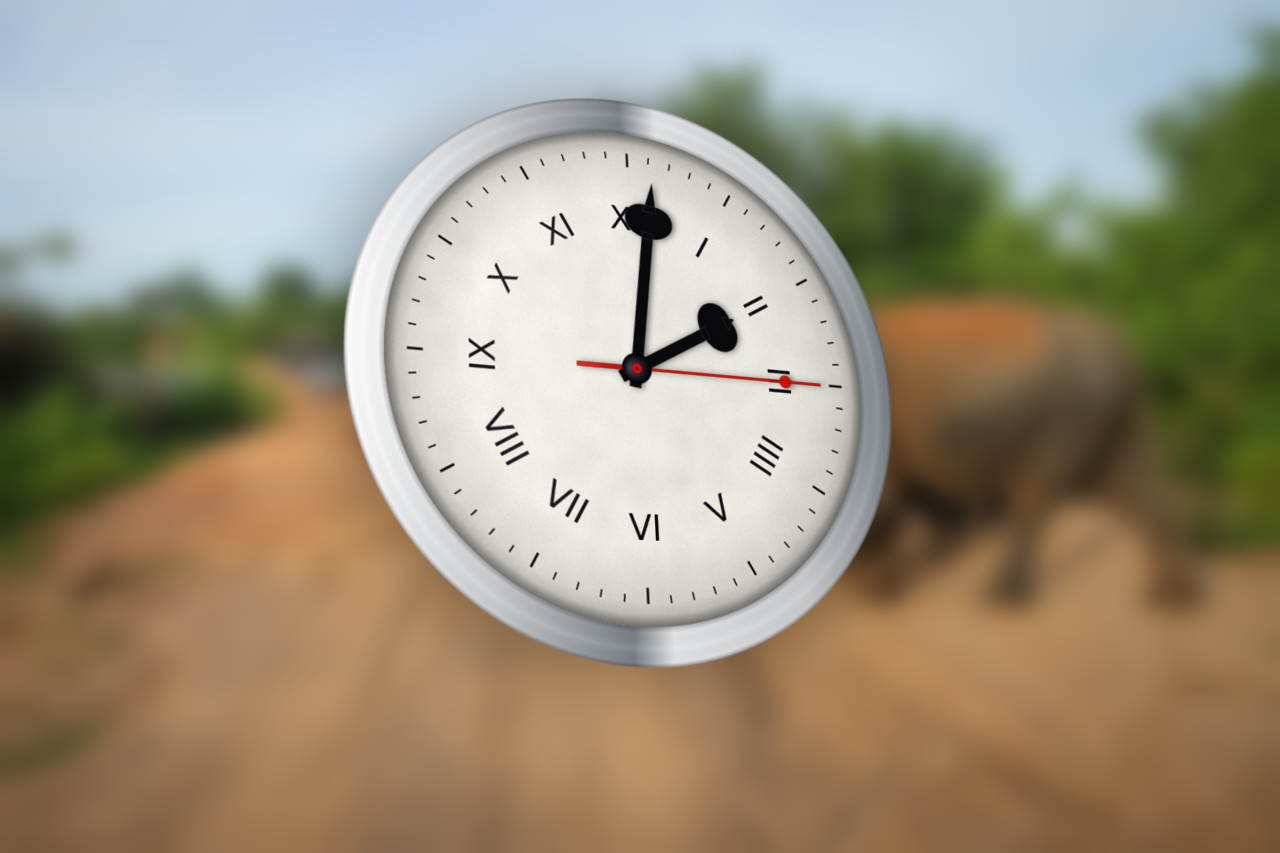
2.01.15
